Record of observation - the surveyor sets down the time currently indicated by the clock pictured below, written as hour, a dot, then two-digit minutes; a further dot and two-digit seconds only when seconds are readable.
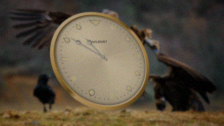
10.51
